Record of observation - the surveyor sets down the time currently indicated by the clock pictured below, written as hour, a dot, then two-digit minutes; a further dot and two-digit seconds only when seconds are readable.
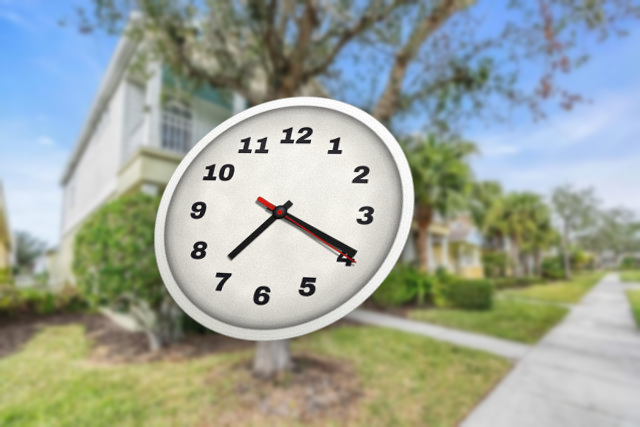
7.19.20
